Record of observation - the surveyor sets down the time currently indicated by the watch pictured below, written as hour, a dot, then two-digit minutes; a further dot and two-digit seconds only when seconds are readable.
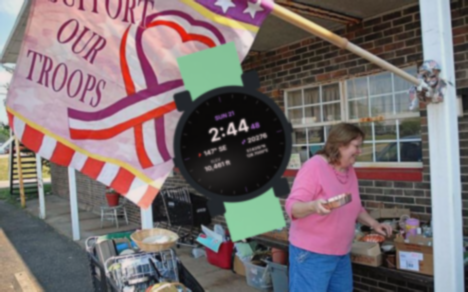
2.44
